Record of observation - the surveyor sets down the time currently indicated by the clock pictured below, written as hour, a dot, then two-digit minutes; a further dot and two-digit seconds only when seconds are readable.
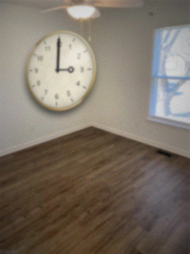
3.00
